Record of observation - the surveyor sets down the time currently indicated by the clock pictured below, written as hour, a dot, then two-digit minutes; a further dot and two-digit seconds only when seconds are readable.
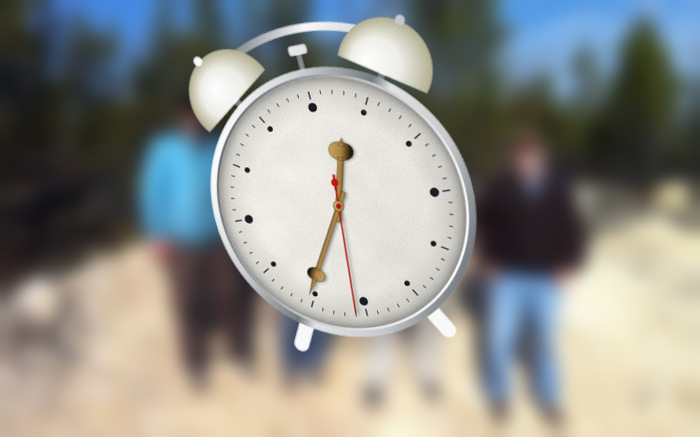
12.35.31
